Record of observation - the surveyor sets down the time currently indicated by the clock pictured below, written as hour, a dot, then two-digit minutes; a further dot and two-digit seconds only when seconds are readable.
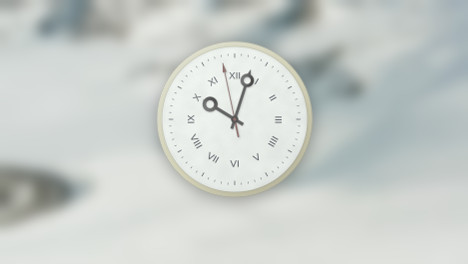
10.02.58
